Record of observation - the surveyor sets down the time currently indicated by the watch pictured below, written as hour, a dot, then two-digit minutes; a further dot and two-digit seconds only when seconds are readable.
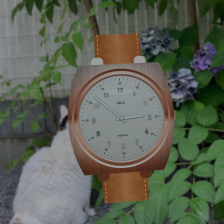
2.52
